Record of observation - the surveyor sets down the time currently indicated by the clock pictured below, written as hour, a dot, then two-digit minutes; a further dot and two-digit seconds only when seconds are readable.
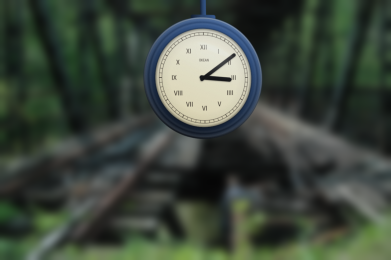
3.09
